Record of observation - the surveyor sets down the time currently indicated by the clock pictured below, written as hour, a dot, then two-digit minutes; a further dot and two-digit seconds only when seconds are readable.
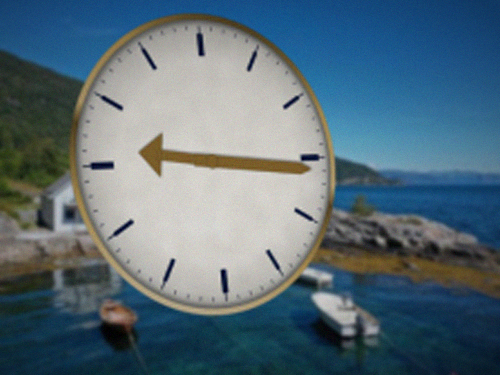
9.16
